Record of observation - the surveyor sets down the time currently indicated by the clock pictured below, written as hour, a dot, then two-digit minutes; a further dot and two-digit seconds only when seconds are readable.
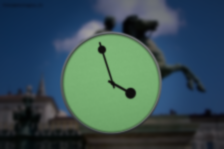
3.57
